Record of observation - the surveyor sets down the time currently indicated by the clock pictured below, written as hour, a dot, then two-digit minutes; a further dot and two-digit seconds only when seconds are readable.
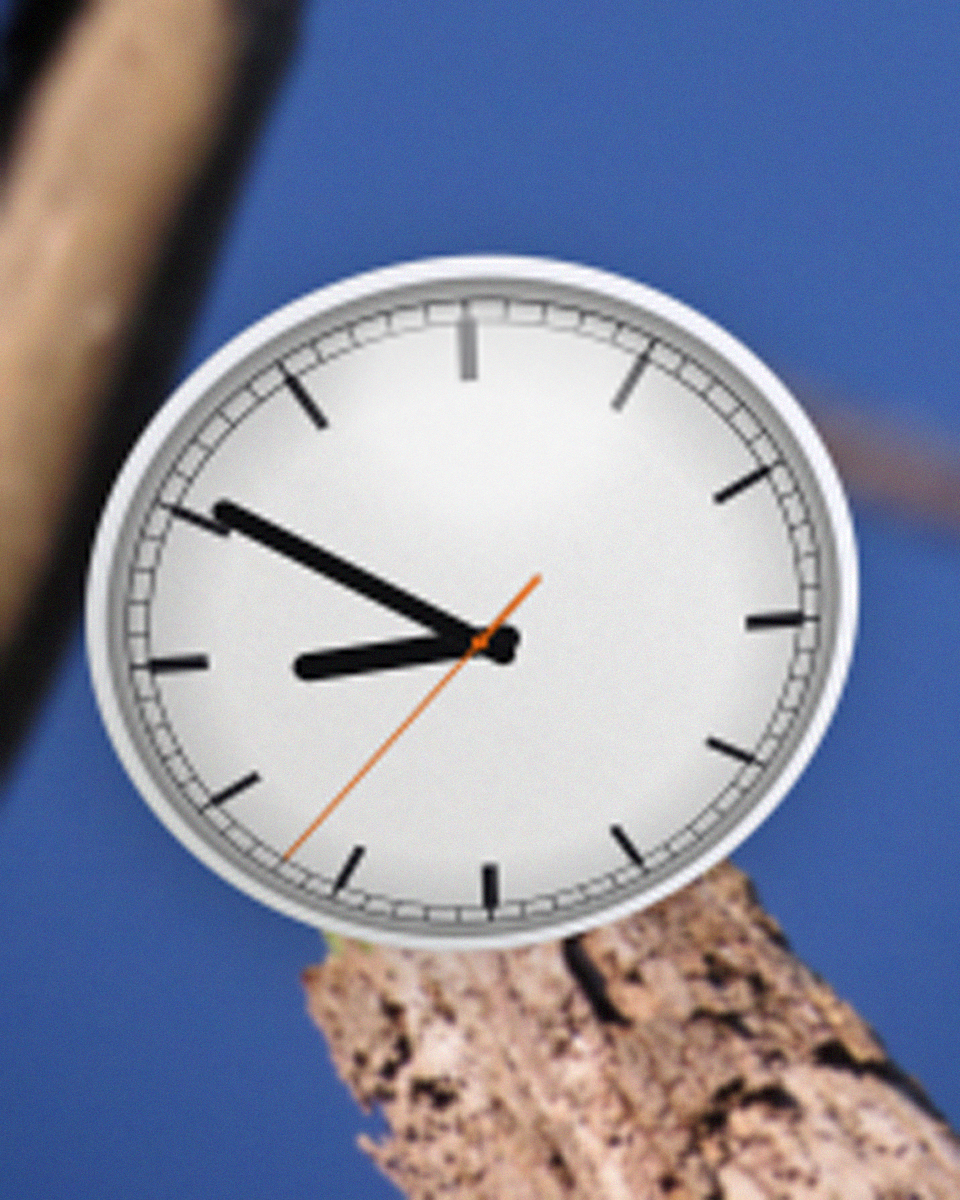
8.50.37
